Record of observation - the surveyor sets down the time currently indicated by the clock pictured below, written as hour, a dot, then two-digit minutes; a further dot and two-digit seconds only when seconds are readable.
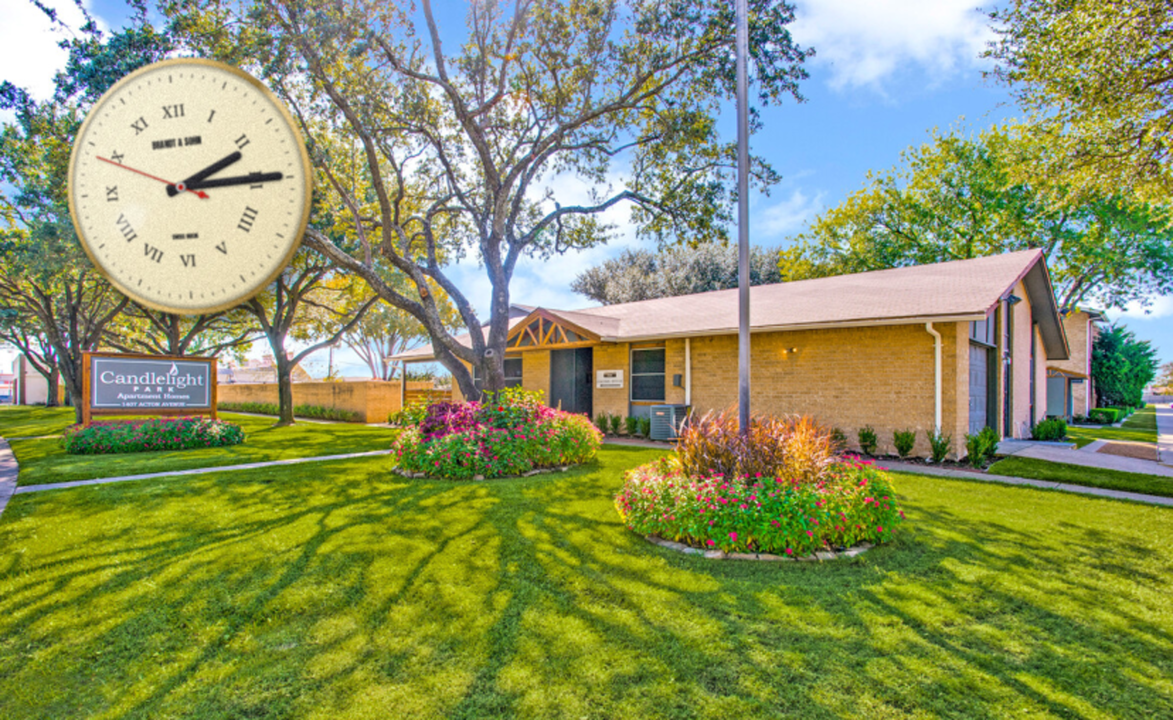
2.14.49
